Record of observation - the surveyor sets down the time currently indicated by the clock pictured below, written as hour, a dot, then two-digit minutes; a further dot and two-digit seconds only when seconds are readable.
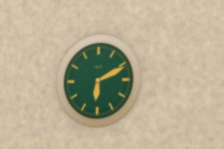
6.11
